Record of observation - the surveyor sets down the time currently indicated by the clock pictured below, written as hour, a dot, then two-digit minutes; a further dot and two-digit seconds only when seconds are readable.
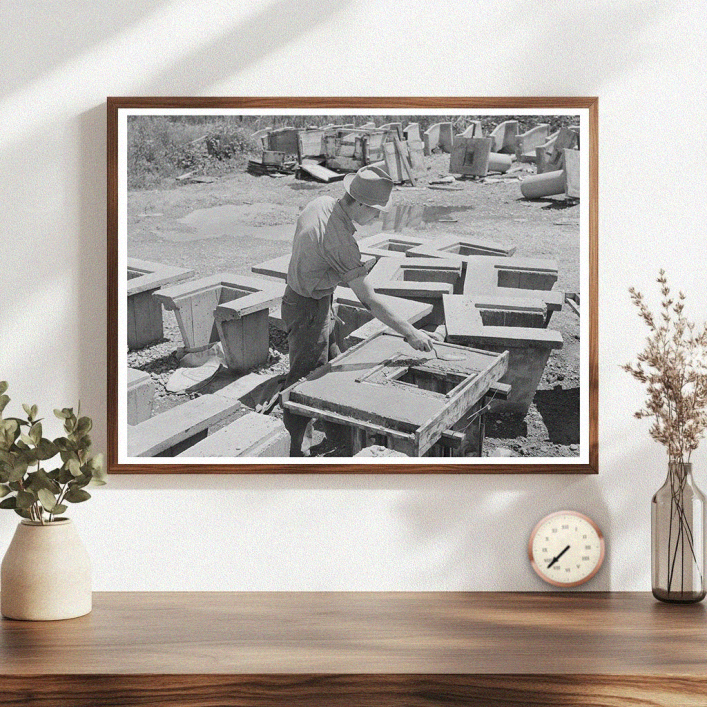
7.38
